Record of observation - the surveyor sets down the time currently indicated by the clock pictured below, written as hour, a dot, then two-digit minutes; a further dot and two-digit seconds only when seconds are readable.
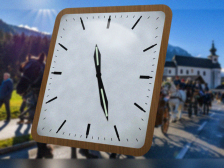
11.26
